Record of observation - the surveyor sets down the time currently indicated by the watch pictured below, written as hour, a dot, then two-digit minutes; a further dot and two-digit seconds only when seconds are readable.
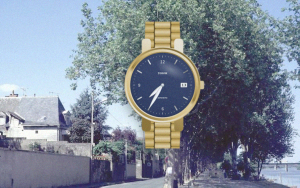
7.35
